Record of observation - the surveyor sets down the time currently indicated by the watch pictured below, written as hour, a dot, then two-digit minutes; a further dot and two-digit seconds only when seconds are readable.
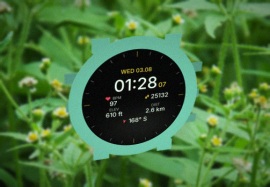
1.28
